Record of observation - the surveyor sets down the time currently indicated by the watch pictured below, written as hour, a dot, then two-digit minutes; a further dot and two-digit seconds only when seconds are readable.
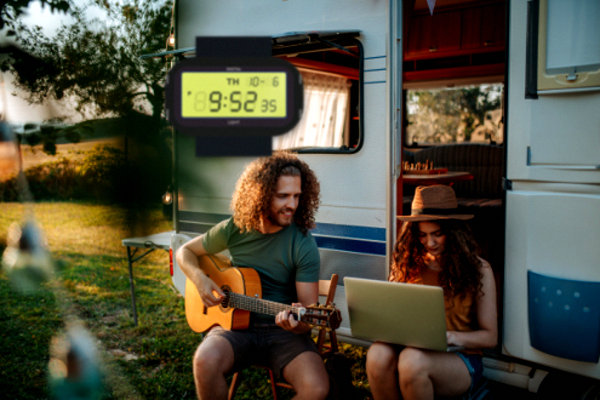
9.52.35
